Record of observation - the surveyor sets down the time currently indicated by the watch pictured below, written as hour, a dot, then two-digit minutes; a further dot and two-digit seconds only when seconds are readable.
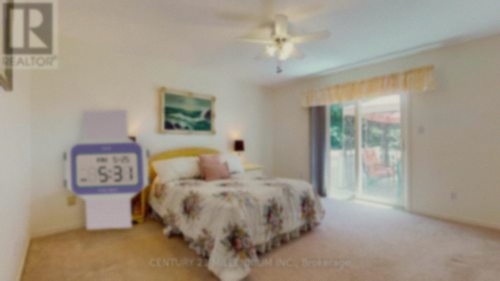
5.31
